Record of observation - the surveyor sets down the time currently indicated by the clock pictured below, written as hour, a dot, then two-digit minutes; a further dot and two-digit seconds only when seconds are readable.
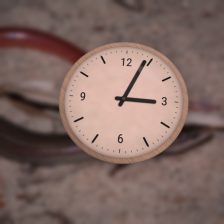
3.04
